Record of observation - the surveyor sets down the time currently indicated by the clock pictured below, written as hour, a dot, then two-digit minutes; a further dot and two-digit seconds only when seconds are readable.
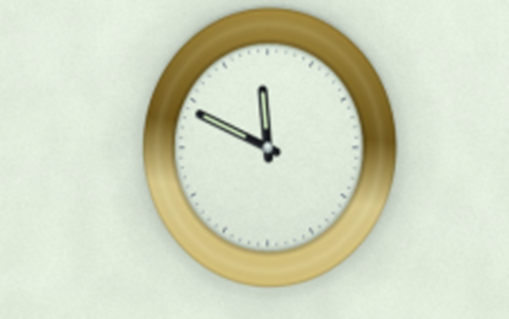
11.49
